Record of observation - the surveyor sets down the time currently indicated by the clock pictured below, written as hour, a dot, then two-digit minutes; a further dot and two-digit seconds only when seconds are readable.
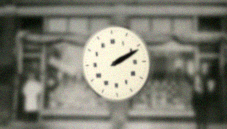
2.11
